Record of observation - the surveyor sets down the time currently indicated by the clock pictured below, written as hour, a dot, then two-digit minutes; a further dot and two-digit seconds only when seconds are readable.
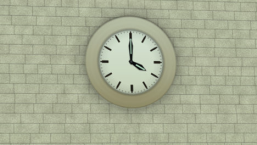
4.00
